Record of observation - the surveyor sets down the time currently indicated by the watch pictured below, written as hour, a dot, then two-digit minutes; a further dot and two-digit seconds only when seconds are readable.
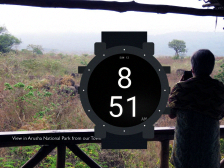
8.51
